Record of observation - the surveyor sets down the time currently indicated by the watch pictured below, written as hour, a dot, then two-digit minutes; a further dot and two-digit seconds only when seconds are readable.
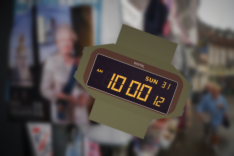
10.00.12
